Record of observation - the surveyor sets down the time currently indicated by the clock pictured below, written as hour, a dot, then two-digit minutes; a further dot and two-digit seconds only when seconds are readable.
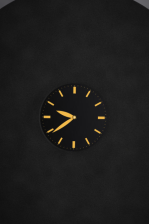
9.39
